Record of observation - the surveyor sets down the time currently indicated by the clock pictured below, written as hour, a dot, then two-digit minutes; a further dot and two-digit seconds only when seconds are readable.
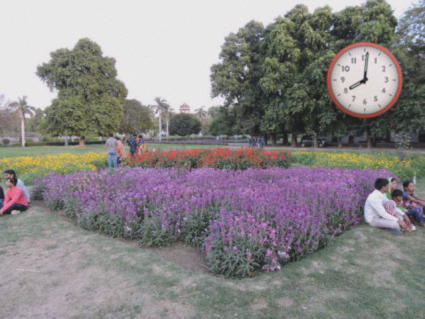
8.01
